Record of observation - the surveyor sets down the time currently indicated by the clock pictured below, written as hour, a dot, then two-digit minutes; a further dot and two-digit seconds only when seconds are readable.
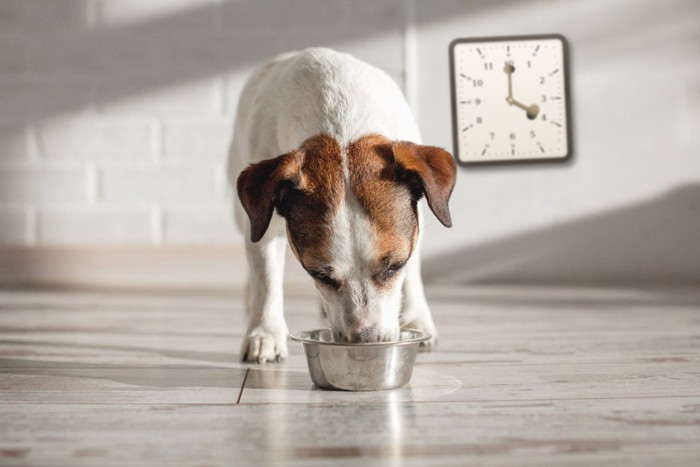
4.00
